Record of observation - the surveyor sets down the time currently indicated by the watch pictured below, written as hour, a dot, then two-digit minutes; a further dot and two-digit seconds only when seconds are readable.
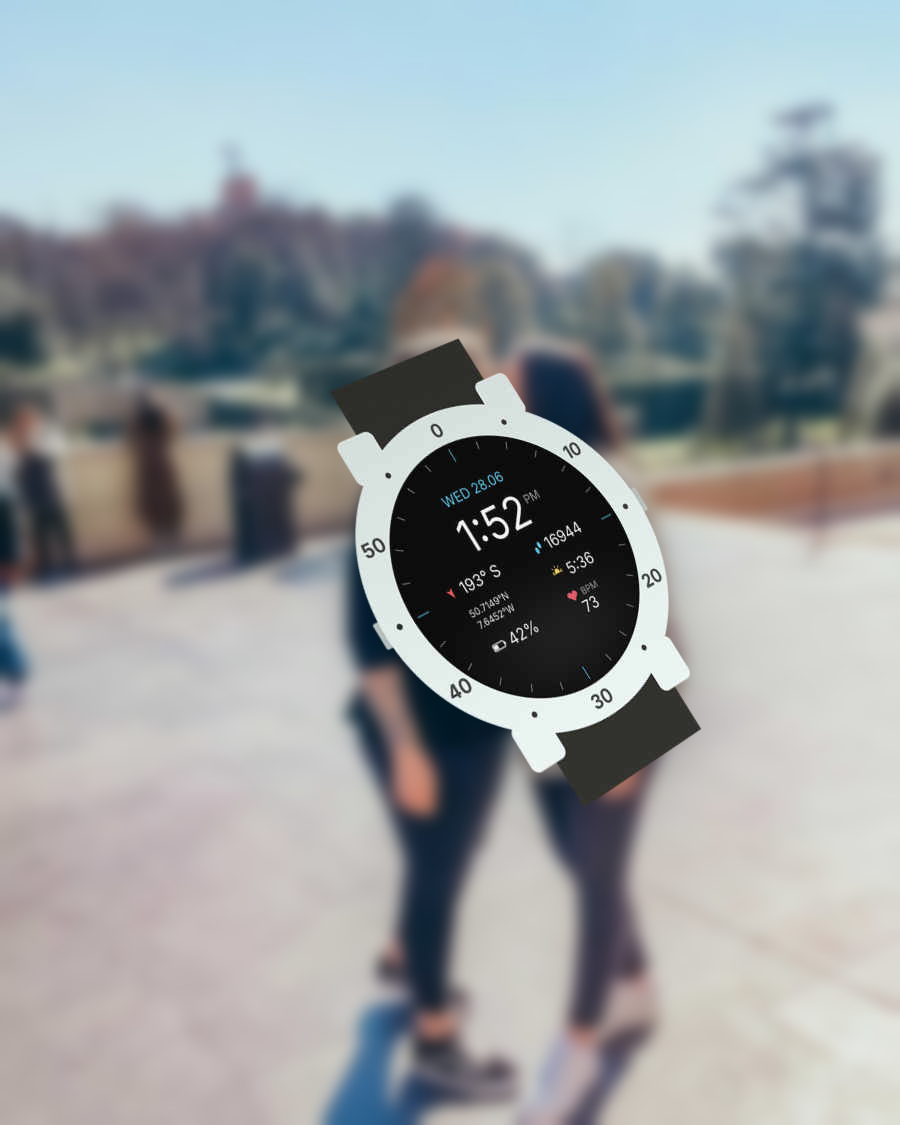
1.52
